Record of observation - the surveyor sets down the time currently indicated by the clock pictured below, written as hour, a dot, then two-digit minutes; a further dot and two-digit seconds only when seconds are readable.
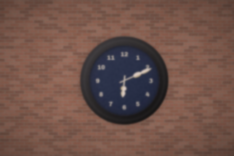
6.11
